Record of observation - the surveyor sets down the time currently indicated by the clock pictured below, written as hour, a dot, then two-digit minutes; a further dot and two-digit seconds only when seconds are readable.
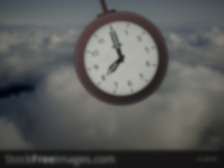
8.00
